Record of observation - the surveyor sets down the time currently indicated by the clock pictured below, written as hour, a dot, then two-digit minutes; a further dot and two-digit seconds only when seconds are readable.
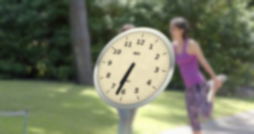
6.32
